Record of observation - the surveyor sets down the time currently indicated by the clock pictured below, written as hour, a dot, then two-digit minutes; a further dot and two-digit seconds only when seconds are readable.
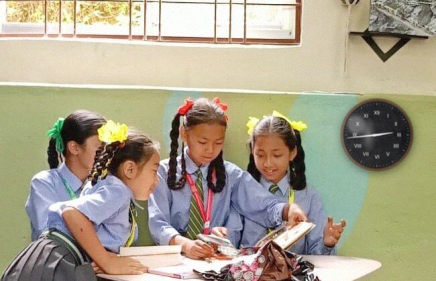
2.44
